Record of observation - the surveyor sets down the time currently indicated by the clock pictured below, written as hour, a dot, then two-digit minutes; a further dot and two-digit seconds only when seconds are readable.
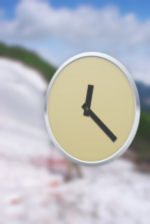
12.22
